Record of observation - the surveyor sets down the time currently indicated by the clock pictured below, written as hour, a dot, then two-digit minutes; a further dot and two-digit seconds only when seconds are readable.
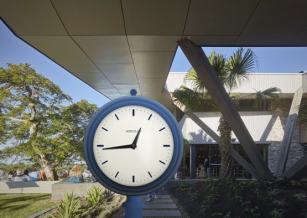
12.44
